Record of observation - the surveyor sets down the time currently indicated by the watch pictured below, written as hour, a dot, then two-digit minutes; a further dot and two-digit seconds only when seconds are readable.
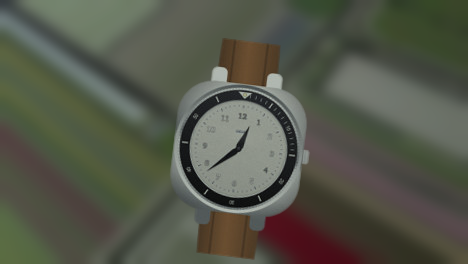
12.38
